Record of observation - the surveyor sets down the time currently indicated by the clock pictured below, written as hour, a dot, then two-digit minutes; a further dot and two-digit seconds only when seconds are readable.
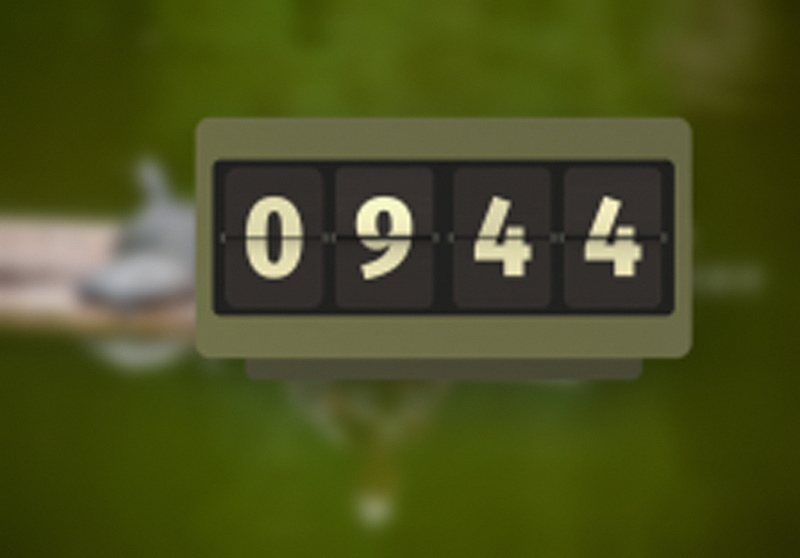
9.44
